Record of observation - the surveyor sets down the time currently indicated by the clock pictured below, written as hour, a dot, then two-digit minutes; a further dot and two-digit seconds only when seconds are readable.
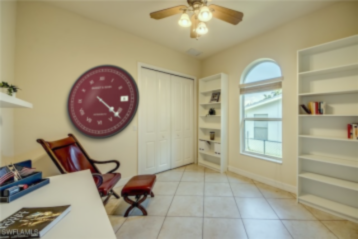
4.22
